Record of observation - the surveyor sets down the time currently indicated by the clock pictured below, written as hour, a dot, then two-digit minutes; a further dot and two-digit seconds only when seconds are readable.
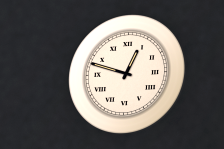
12.48
